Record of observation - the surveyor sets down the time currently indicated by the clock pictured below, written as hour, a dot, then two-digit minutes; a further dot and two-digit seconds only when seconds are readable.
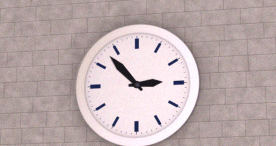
2.53
